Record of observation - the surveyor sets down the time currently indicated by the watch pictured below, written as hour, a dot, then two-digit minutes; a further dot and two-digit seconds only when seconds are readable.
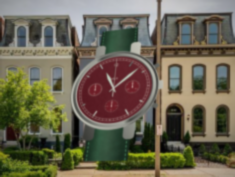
11.08
